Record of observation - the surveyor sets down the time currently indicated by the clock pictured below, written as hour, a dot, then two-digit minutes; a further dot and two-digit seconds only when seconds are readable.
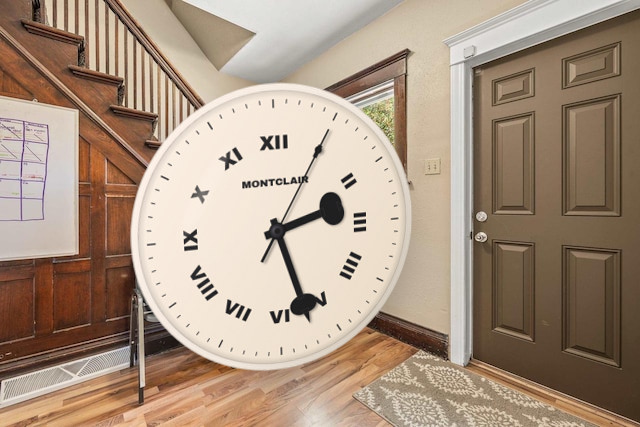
2.27.05
